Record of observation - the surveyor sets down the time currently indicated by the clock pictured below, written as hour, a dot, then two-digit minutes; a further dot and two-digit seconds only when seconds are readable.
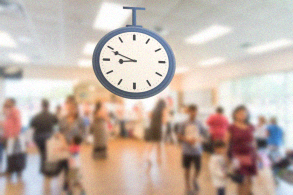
8.49
